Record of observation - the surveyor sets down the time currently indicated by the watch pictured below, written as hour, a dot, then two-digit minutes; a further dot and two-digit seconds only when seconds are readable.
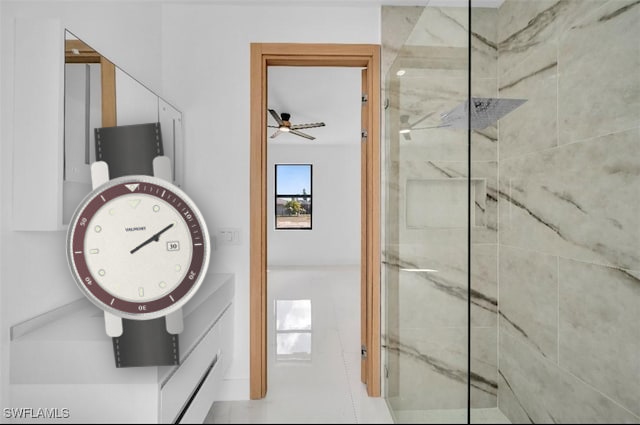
2.10
